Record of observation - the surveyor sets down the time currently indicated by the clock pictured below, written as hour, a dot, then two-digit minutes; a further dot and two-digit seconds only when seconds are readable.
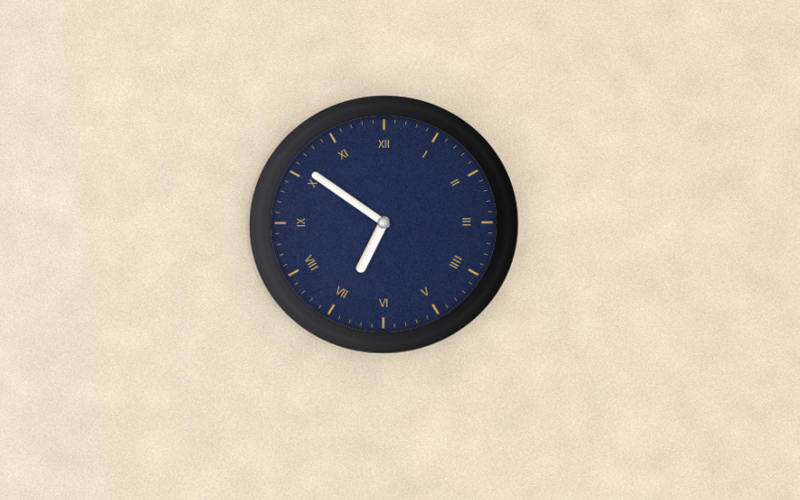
6.51
